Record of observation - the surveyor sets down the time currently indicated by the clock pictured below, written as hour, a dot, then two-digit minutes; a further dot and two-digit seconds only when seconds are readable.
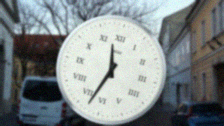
11.33
